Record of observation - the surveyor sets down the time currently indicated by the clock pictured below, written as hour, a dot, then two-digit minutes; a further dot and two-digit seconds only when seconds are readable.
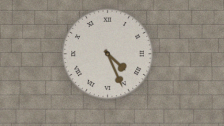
4.26
